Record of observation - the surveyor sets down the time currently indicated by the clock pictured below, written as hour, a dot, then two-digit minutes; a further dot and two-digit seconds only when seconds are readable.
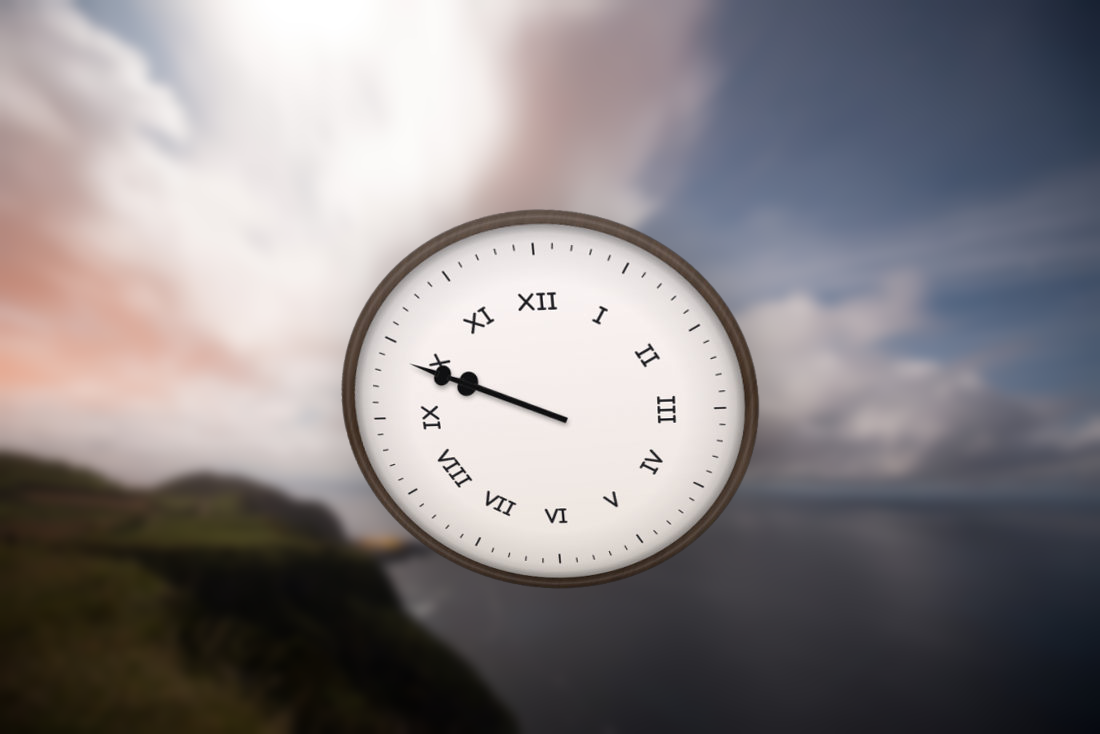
9.49
